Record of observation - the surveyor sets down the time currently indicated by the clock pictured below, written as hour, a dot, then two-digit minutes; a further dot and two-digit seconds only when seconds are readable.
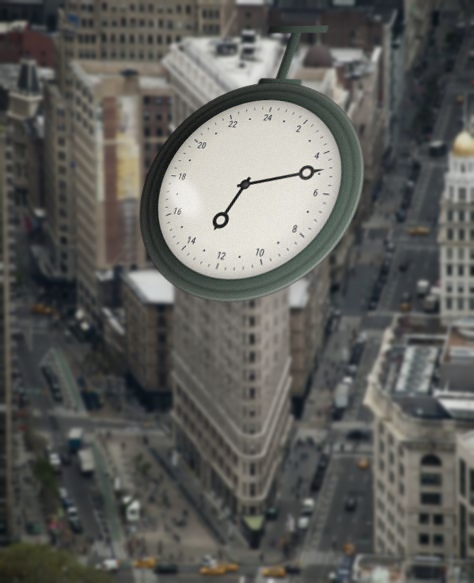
13.12
